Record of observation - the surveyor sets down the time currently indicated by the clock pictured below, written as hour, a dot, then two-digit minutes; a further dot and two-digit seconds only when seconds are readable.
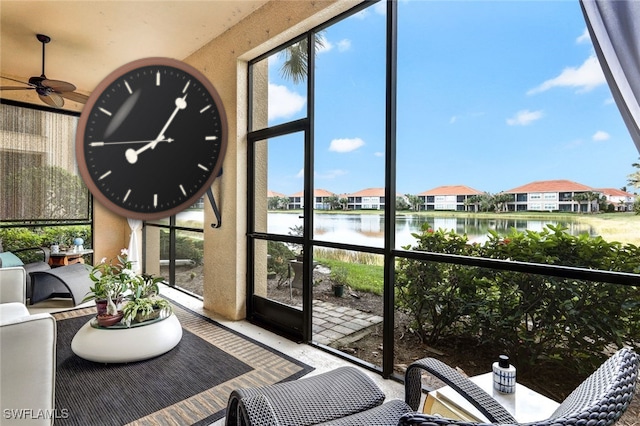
8.05.45
